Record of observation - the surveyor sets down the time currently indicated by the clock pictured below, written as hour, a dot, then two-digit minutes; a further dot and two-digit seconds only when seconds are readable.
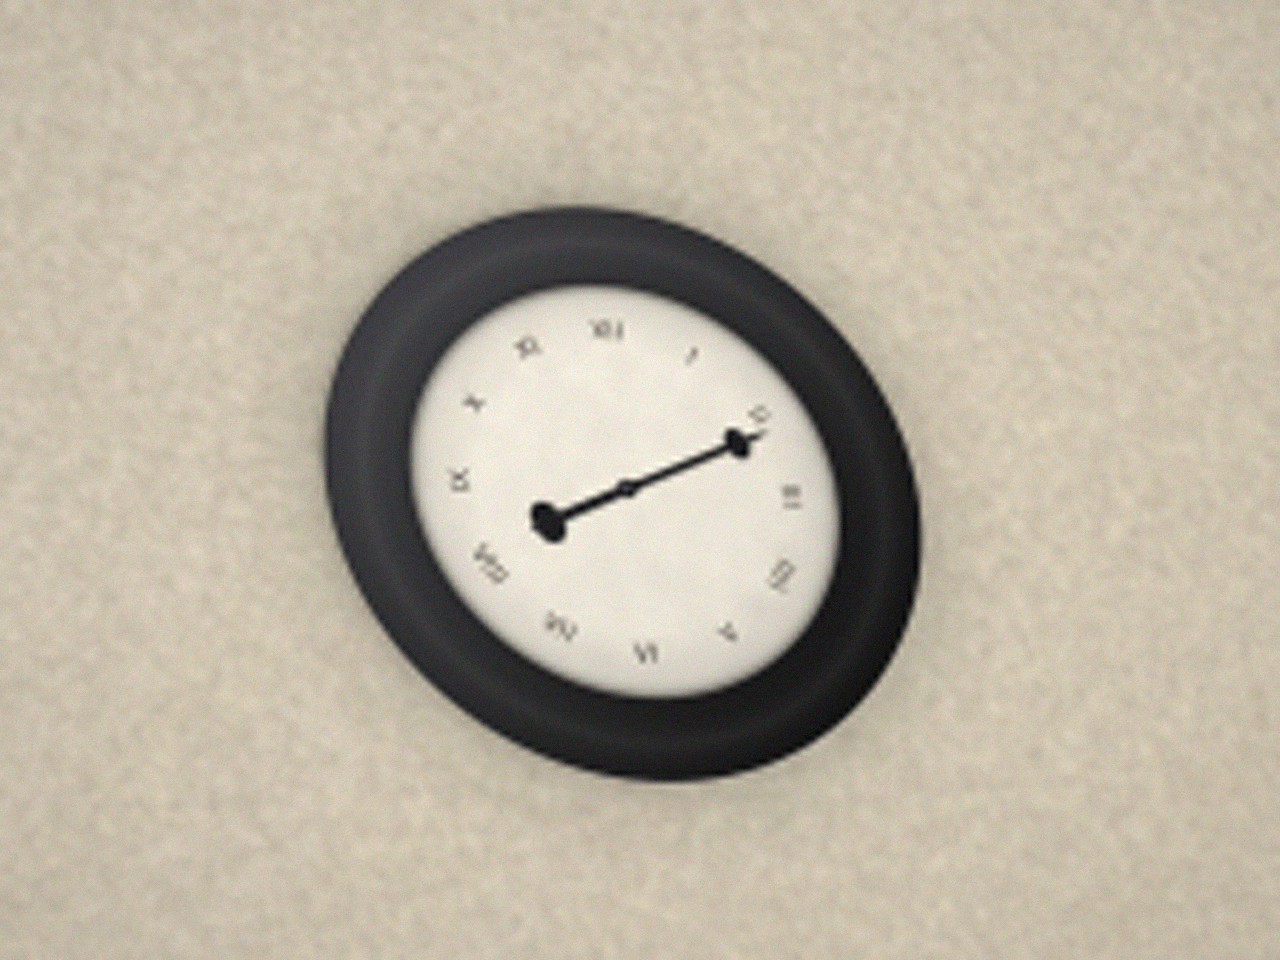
8.11
